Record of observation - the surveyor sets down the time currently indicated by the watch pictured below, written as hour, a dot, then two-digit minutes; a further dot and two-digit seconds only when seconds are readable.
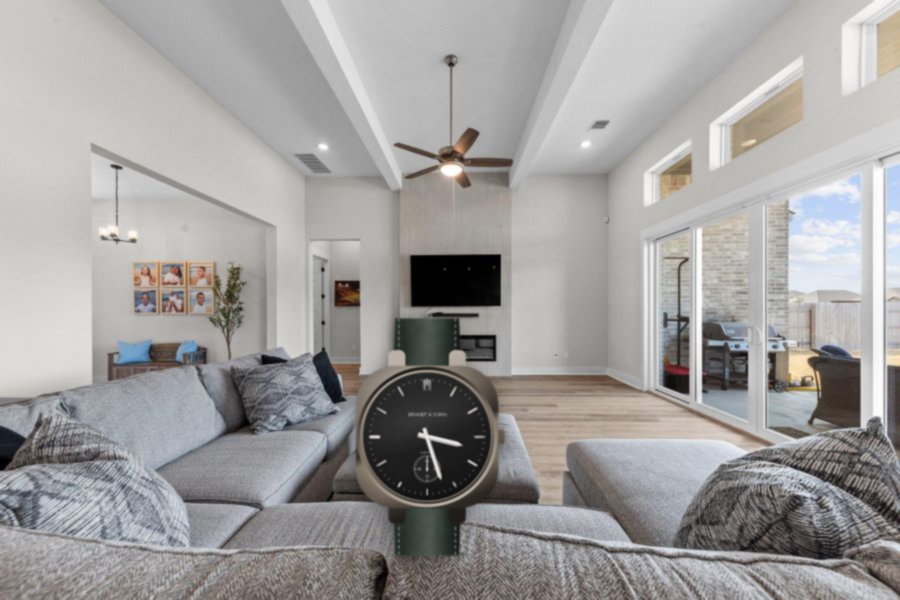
3.27
